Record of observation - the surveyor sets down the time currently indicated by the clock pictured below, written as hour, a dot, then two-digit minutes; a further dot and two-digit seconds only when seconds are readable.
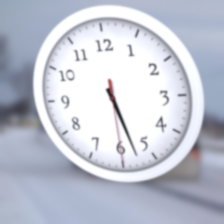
5.27.30
